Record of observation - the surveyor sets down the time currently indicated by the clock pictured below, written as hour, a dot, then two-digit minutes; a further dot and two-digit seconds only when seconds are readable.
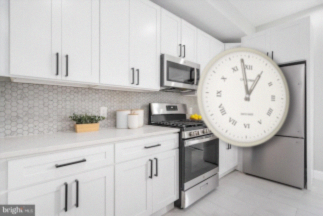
12.58
